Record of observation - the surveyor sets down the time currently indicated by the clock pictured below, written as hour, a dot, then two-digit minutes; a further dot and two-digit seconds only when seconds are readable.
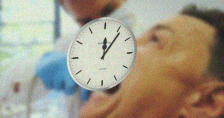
12.06
